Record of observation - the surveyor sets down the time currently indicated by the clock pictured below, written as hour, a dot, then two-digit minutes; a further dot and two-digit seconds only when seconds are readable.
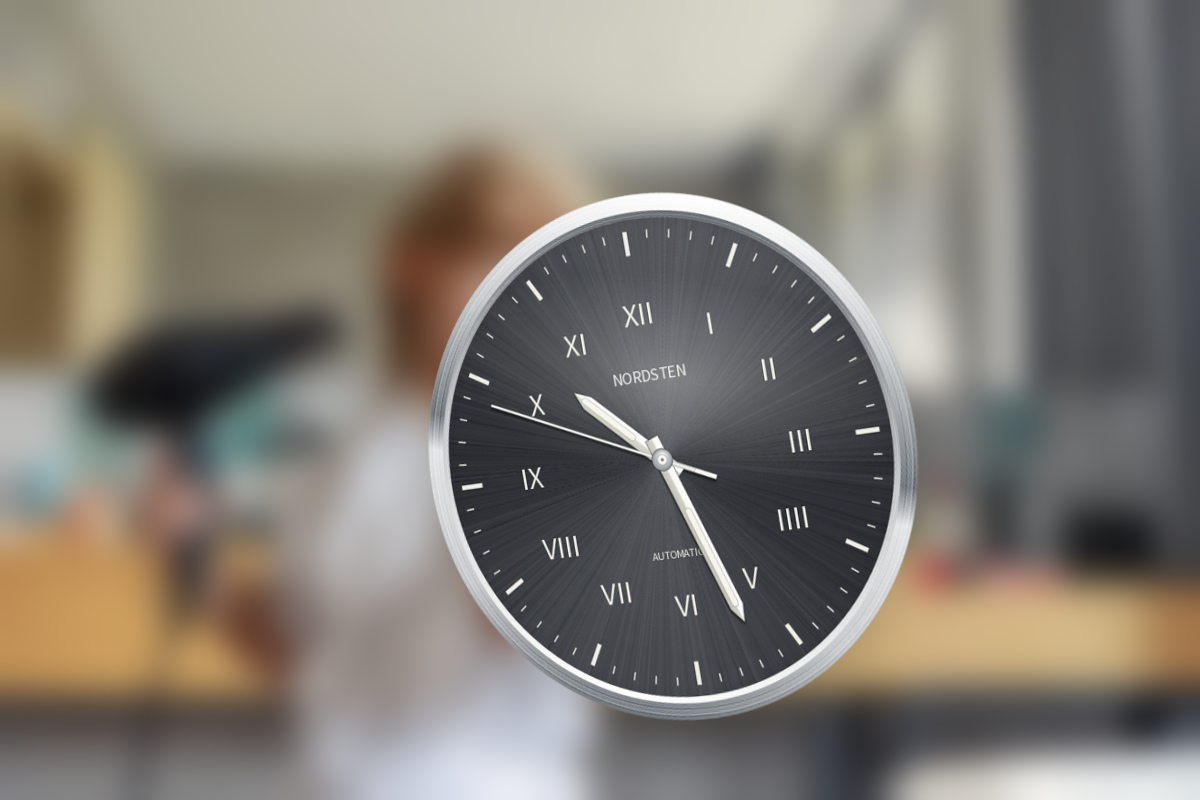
10.26.49
